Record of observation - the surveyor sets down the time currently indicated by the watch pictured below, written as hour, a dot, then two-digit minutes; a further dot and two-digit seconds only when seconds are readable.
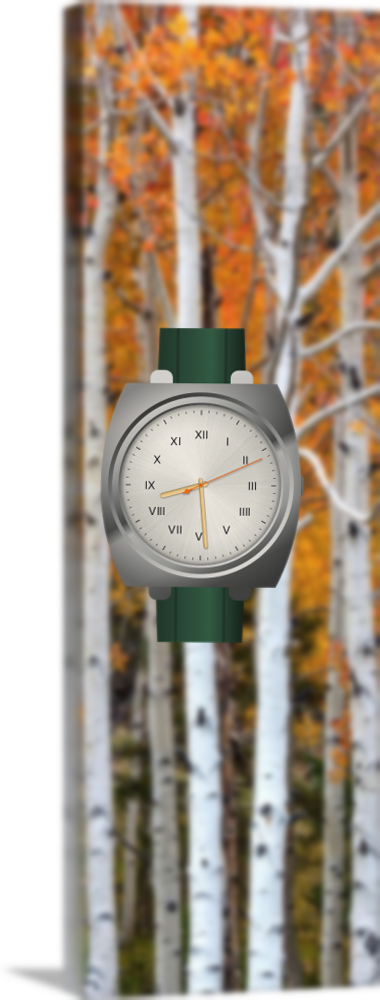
8.29.11
